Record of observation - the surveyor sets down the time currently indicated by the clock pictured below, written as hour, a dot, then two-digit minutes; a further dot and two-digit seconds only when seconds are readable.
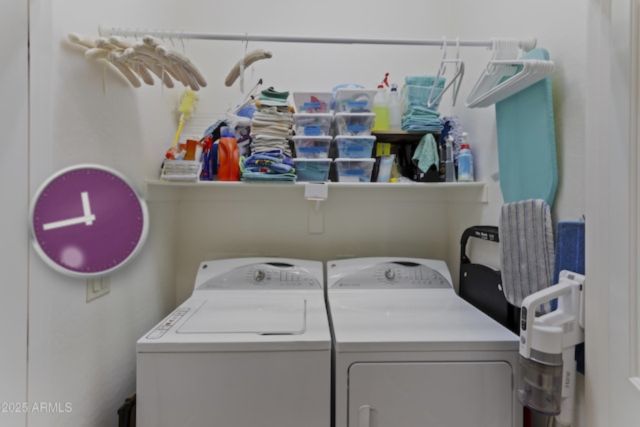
11.43
